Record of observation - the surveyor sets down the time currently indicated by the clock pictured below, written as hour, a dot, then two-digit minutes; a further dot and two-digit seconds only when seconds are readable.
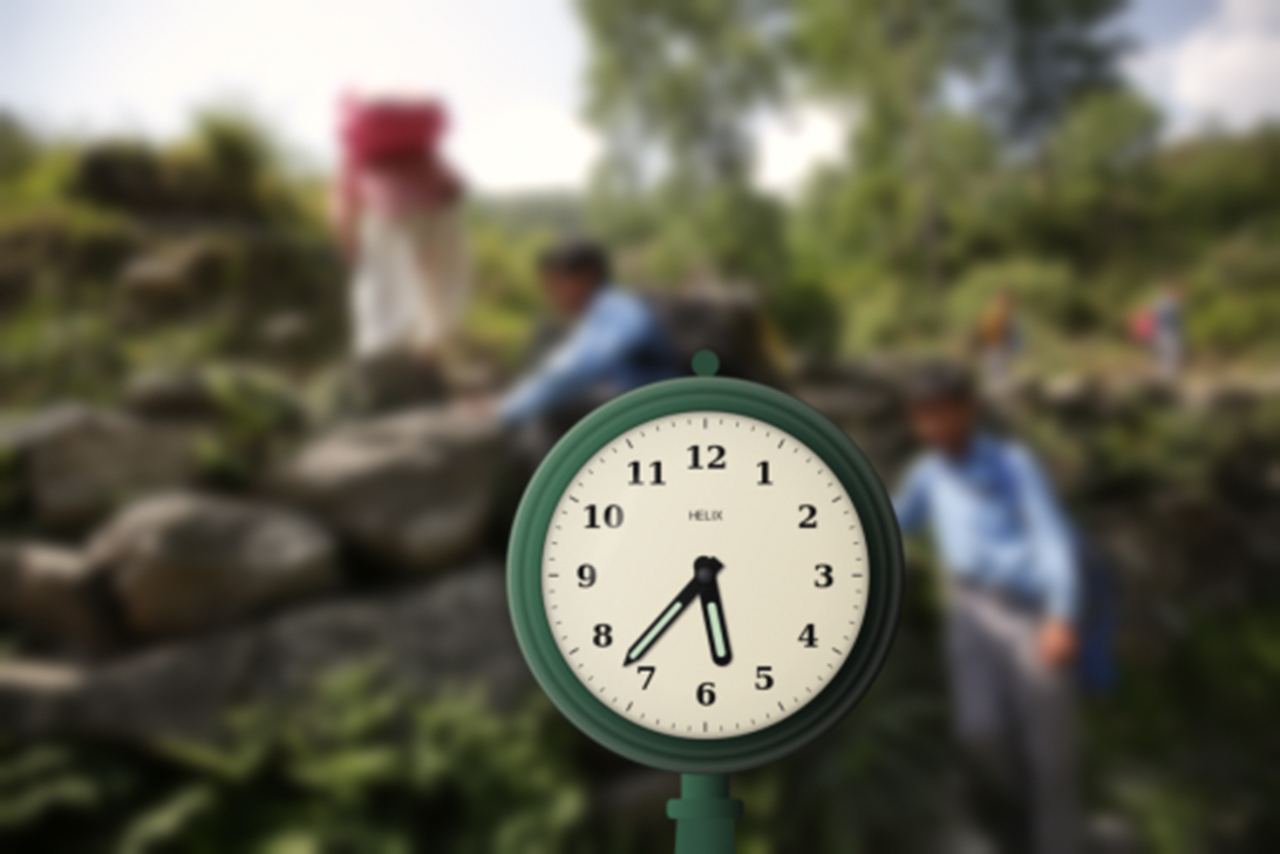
5.37
